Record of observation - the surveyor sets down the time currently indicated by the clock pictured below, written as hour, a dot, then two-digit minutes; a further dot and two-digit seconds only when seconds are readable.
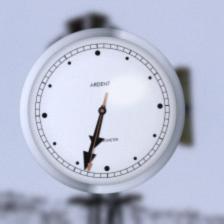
6.33.33
